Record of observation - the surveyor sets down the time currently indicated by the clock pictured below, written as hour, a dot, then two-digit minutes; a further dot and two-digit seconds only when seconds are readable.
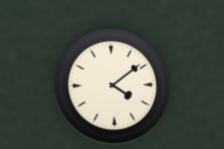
4.09
